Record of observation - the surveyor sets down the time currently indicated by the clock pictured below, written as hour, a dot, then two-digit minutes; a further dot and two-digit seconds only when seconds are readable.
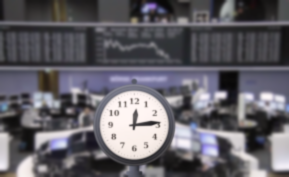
12.14
